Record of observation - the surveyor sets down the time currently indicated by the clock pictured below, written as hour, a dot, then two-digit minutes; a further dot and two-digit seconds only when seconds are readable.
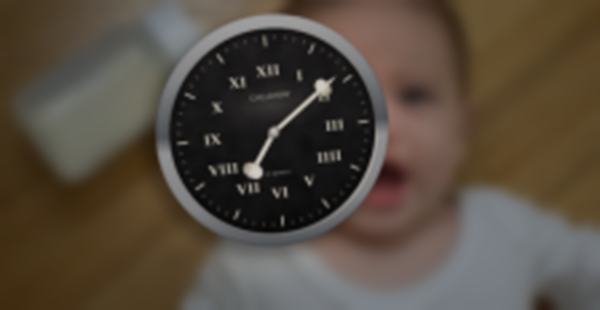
7.09
